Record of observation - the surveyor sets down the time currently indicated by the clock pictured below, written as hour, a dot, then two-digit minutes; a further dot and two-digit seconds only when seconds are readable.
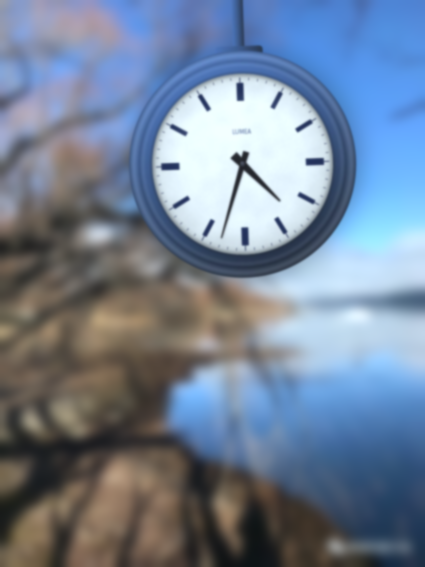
4.33
